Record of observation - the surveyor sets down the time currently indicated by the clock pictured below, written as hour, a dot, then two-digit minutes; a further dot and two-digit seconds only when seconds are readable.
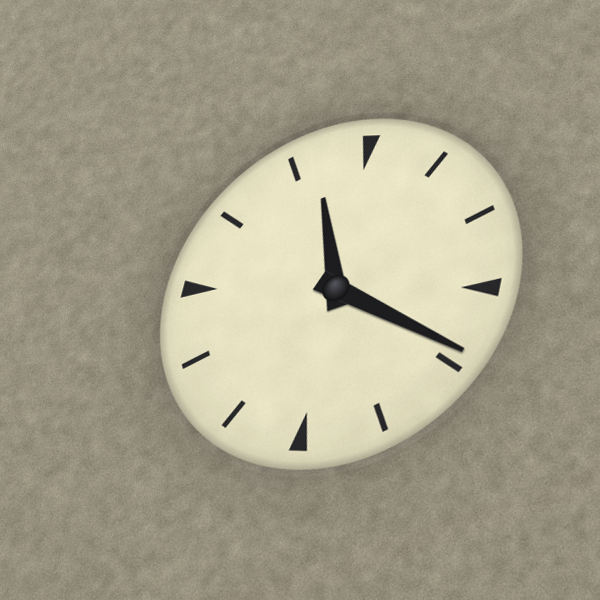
11.19
